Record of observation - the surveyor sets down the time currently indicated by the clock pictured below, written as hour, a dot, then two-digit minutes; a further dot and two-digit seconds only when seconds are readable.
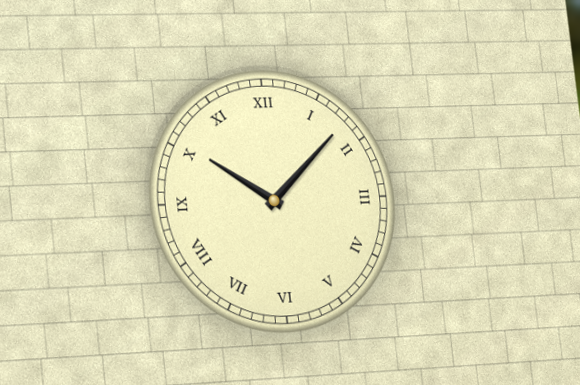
10.08
